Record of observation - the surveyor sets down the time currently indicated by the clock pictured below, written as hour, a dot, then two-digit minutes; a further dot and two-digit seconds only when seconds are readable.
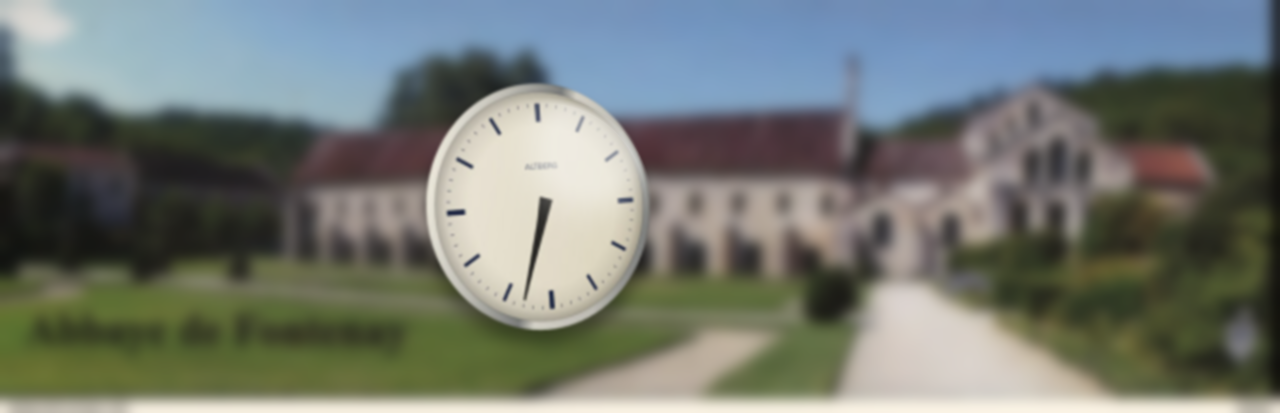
6.33
